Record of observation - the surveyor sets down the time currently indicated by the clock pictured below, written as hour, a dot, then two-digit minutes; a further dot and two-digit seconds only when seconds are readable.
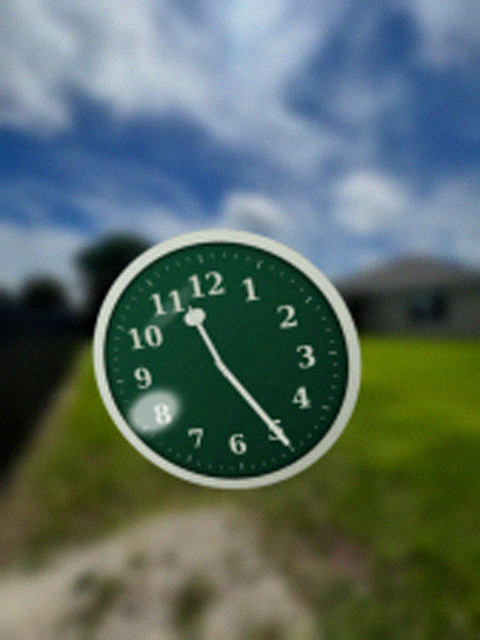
11.25
